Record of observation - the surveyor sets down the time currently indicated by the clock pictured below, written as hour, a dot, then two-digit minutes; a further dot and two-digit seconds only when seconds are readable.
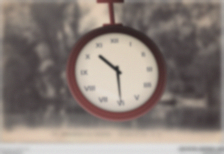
10.30
